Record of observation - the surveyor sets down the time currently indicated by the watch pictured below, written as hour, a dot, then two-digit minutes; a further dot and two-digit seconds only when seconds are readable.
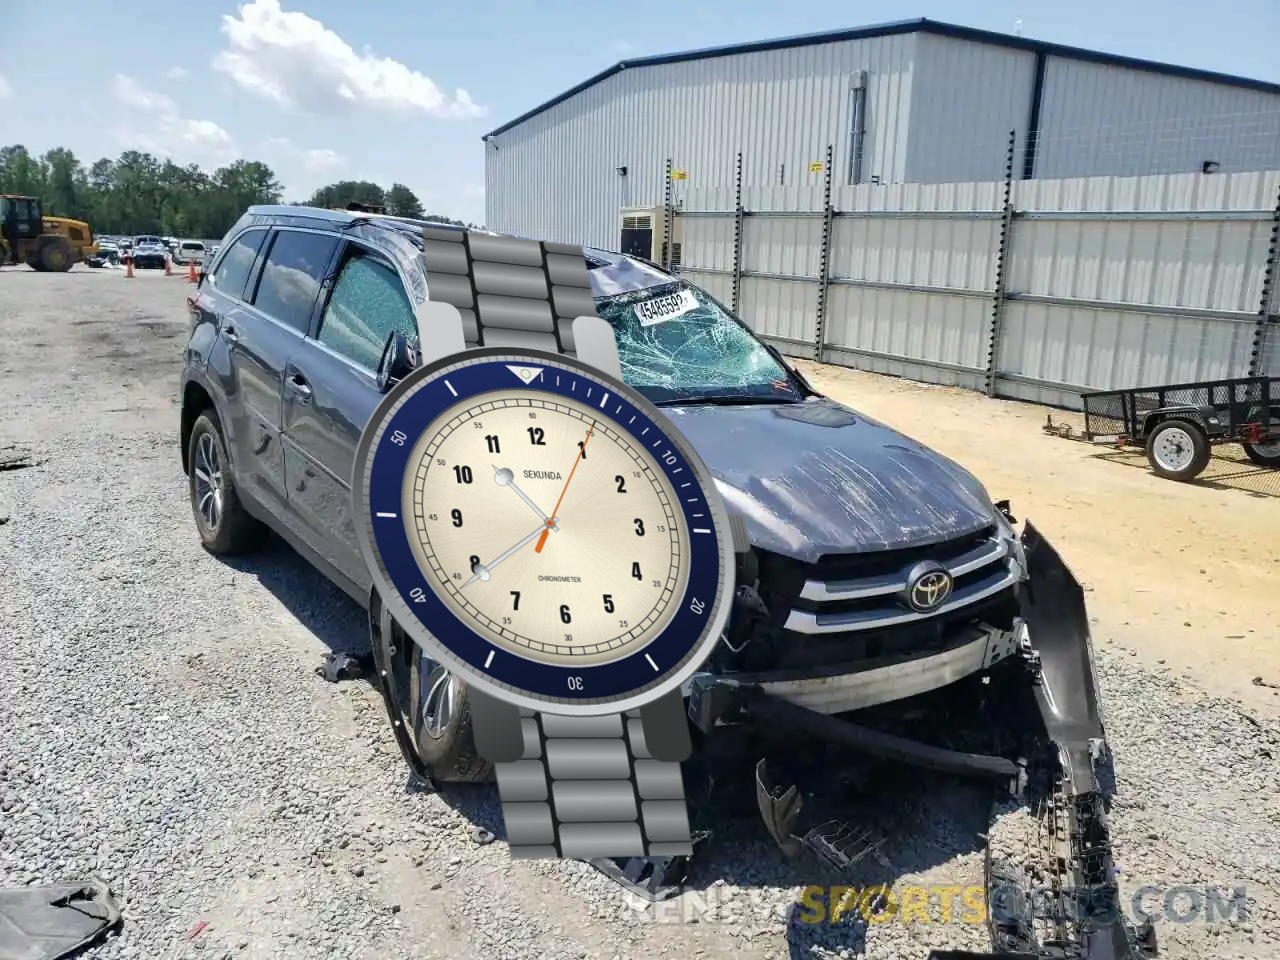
10.39.05
